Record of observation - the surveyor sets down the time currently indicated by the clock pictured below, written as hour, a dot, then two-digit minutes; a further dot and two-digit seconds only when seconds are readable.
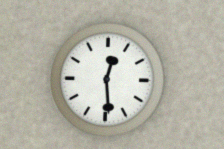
12.29
